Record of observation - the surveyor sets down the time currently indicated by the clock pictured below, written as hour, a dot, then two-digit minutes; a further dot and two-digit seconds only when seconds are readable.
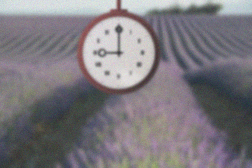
9.00
